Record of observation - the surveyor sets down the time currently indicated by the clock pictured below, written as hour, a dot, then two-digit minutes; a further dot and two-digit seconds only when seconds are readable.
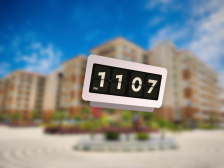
11.07
